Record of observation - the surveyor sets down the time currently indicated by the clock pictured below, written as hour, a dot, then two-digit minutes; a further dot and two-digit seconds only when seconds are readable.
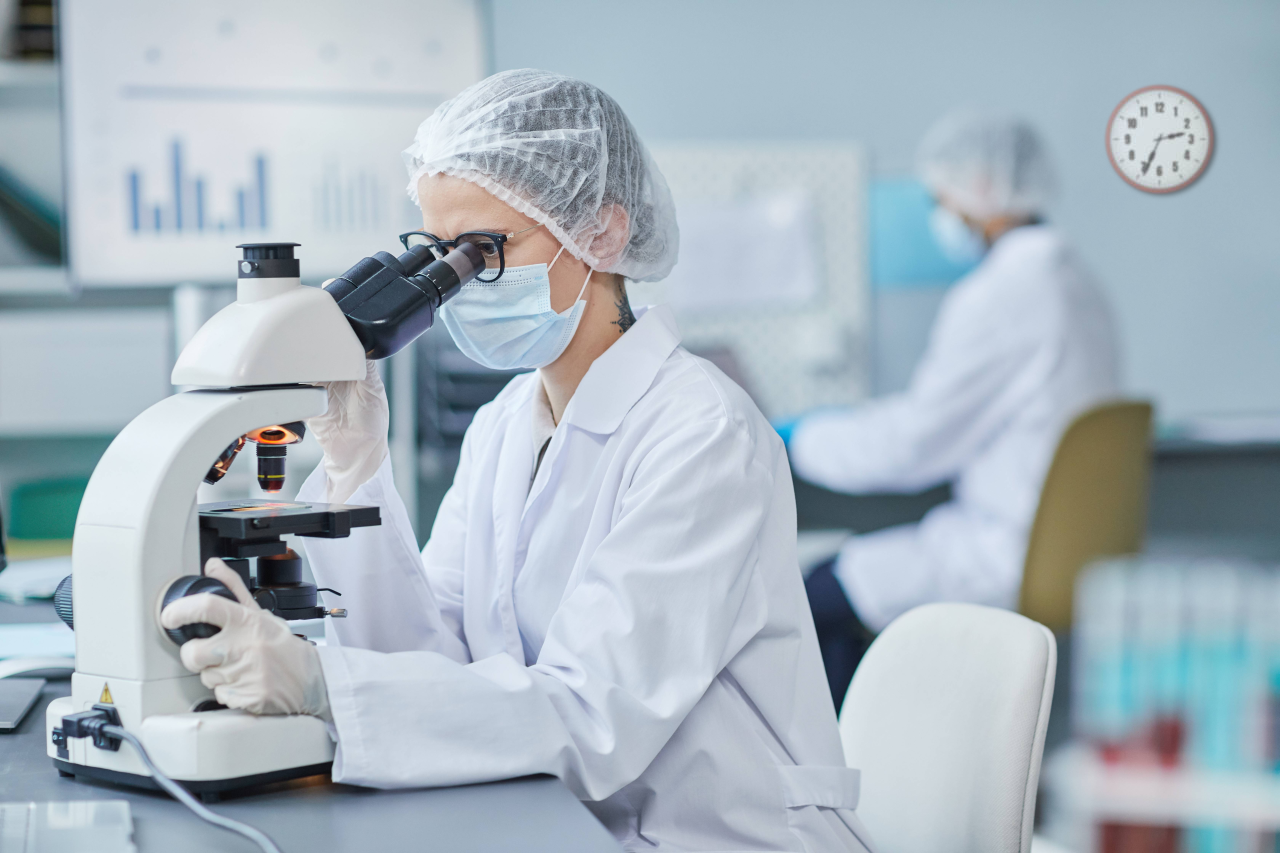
2.34
